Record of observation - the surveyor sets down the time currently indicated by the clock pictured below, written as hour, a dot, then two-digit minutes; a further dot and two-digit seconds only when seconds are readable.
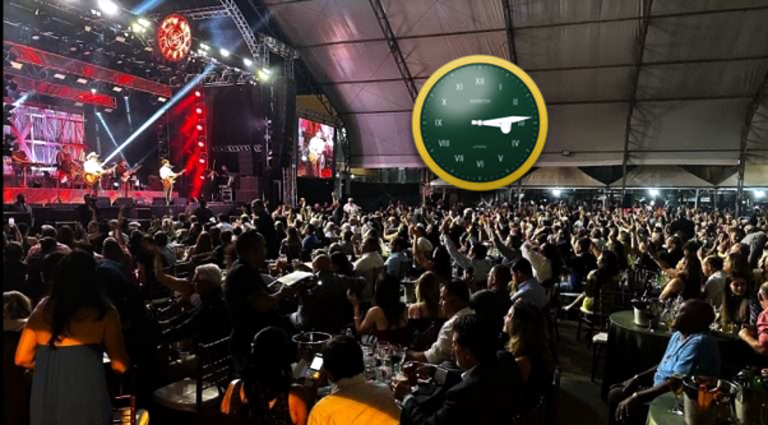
3.14
